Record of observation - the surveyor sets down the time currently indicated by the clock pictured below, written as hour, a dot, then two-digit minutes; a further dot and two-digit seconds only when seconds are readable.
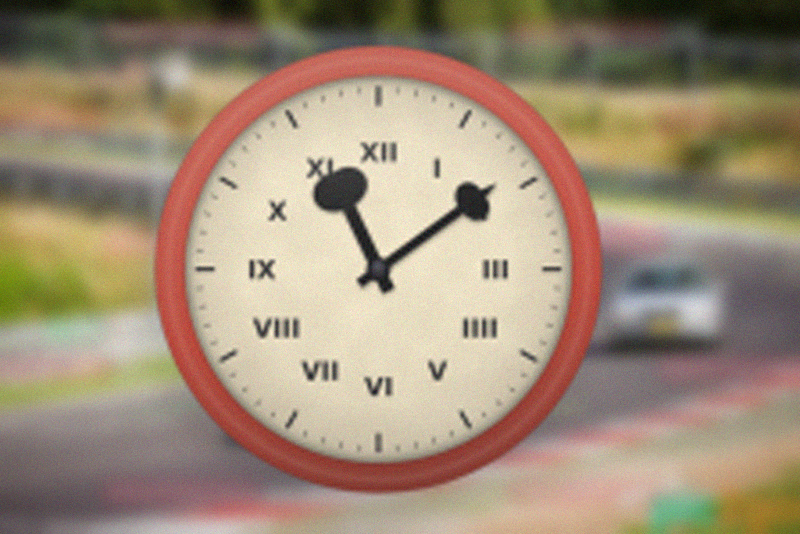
11.09
